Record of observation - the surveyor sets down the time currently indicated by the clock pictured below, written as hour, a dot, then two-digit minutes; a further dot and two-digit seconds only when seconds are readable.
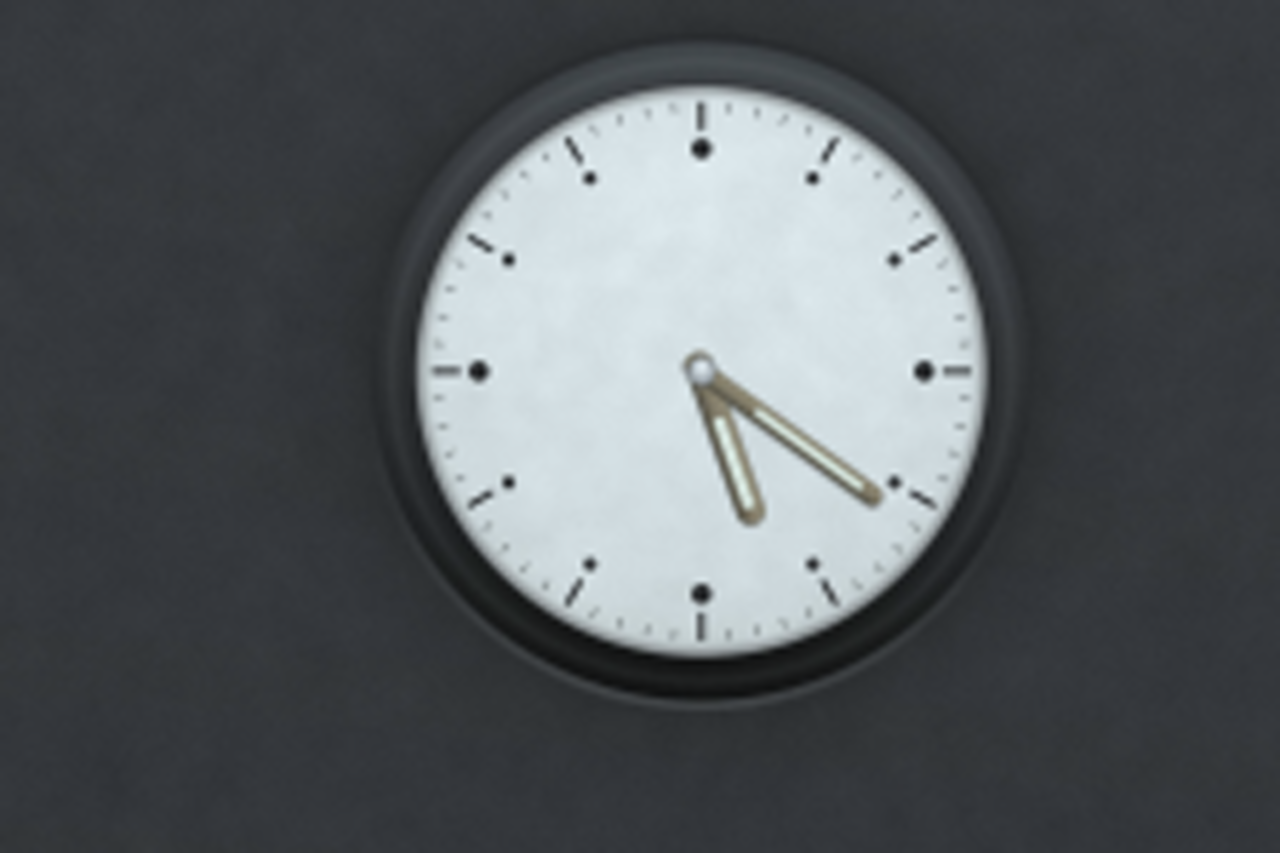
5.21
